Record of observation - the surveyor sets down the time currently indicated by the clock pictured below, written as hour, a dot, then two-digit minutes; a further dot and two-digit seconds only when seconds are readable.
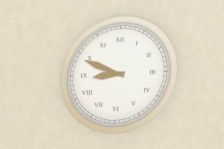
8.49
